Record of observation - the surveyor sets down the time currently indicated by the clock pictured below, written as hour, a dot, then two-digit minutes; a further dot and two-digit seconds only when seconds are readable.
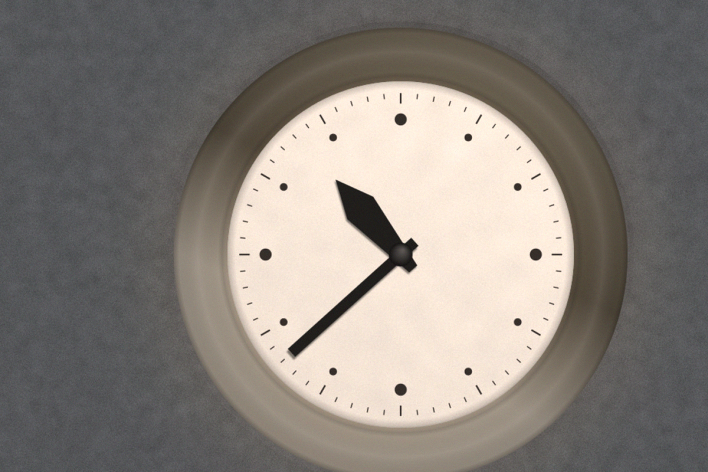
10.38
